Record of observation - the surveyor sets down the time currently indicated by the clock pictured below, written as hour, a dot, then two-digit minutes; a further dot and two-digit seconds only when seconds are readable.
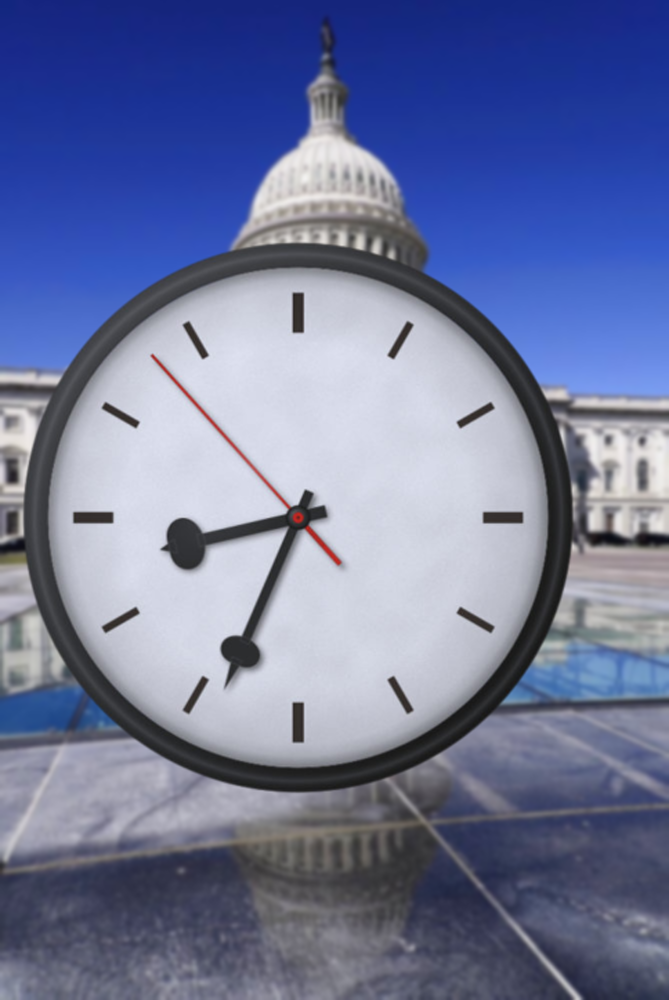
8.33.53
